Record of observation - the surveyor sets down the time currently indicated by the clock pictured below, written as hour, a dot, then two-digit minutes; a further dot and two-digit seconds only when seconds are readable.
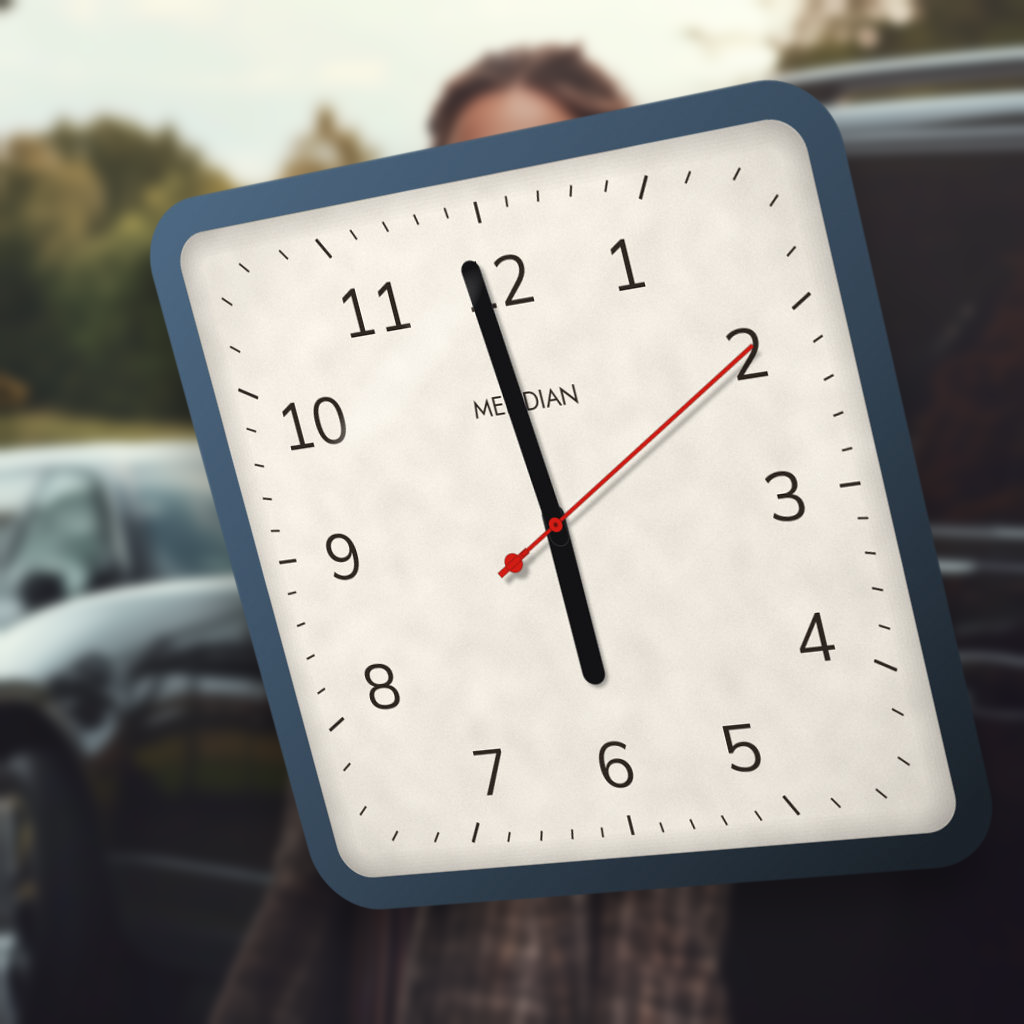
5.59.10
